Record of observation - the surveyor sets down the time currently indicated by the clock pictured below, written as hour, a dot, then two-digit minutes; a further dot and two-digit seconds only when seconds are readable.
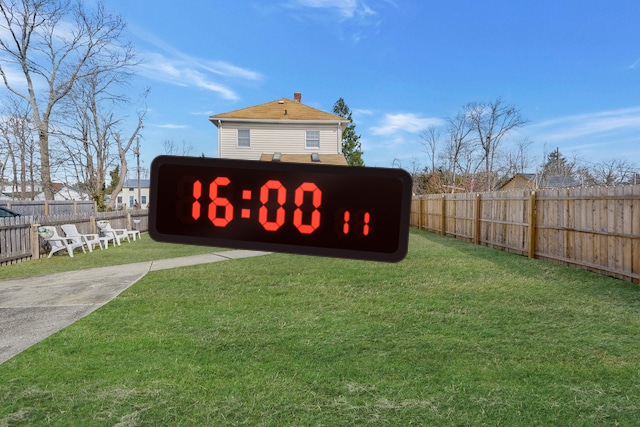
16.00.11
